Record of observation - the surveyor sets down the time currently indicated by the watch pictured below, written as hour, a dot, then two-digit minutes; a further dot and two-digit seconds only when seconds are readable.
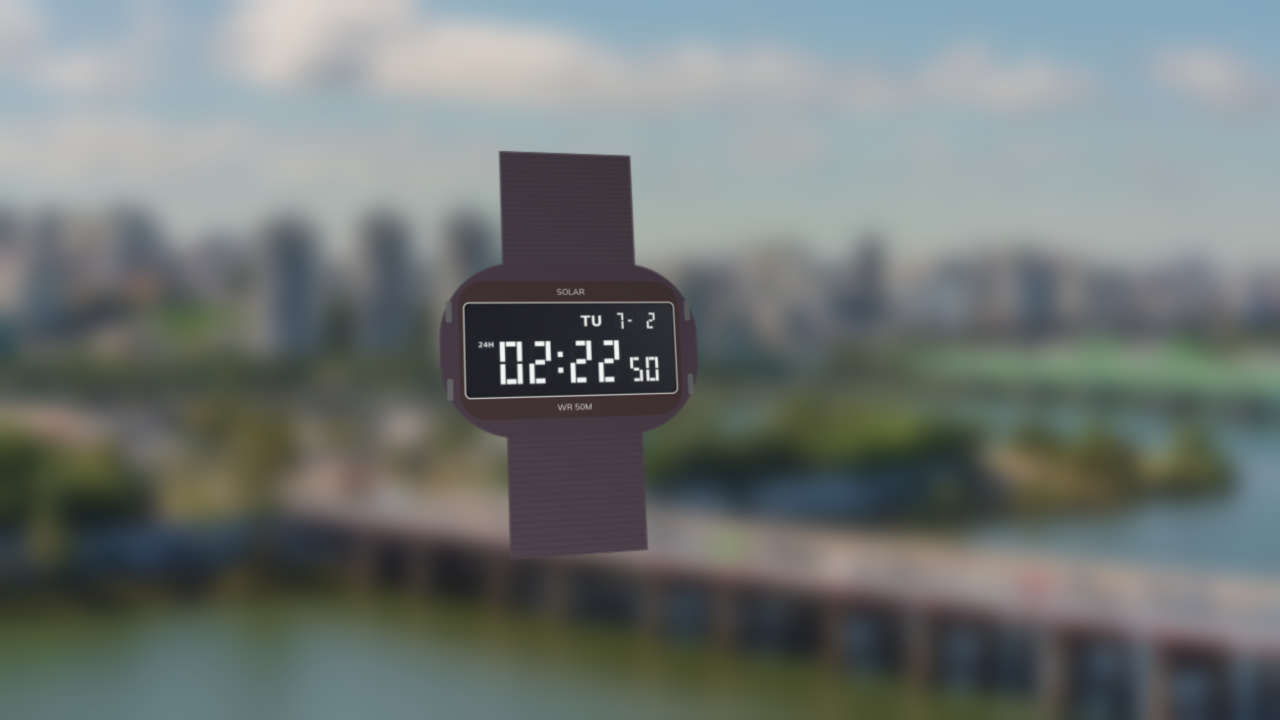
2.22.50
